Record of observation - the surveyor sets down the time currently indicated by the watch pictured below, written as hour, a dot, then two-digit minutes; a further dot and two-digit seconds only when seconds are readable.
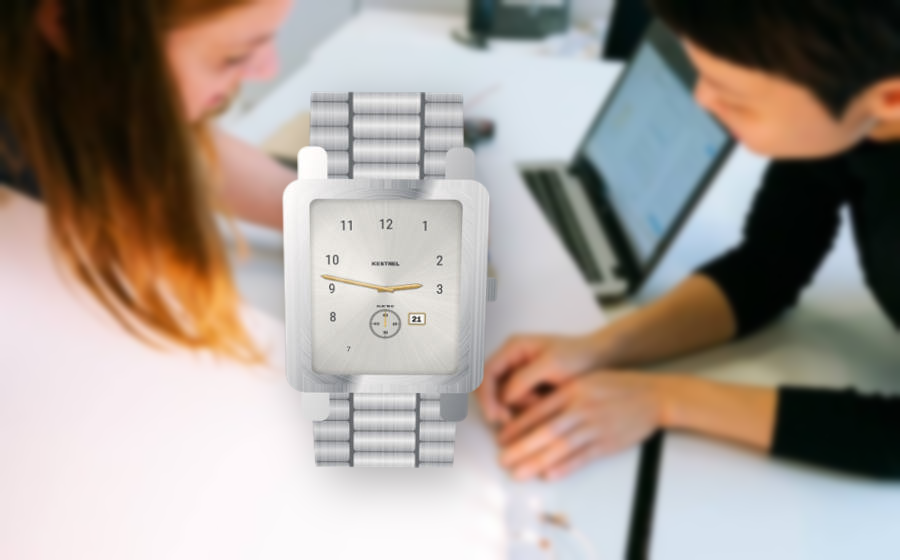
2.47
